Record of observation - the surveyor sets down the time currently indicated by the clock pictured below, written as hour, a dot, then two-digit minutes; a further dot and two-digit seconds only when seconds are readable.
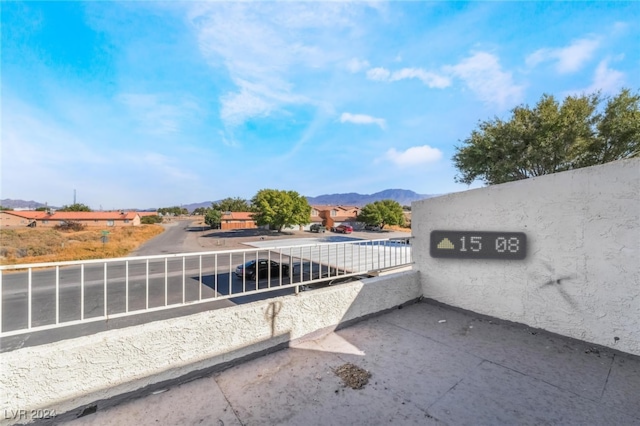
15.08
